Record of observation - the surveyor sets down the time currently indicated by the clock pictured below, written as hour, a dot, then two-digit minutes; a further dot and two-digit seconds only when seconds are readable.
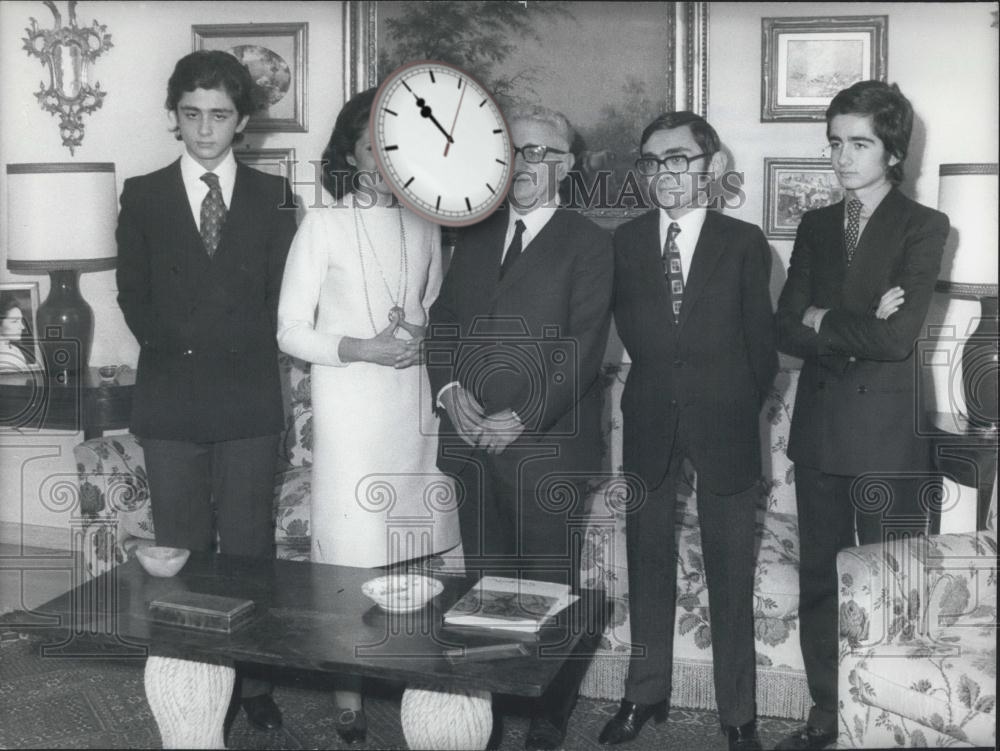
10.55.06
